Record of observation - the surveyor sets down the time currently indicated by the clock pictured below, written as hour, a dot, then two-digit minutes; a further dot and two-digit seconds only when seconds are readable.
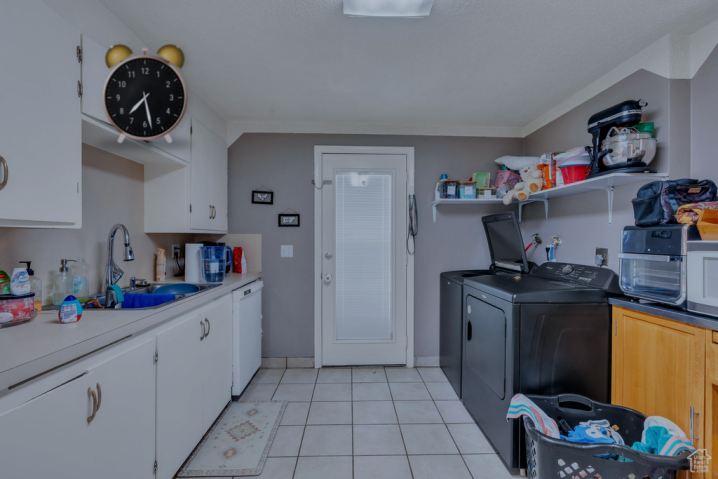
7.28
